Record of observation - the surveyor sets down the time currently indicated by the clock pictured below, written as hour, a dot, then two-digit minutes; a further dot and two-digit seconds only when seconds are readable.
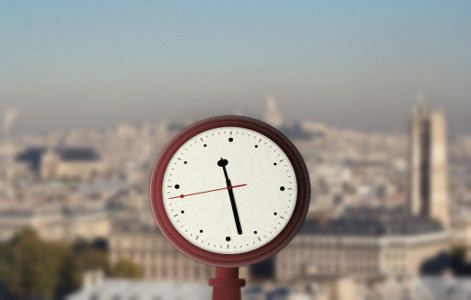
11.27.43
